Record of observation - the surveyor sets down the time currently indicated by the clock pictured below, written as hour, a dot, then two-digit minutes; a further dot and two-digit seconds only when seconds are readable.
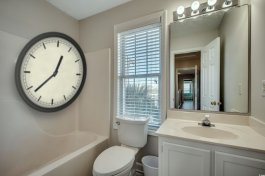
12.38
